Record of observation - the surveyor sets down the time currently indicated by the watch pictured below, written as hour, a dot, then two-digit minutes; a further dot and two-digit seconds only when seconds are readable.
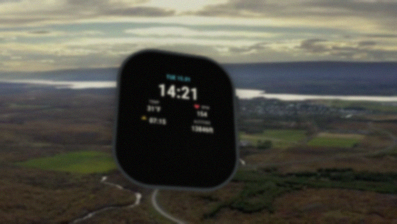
14.21
